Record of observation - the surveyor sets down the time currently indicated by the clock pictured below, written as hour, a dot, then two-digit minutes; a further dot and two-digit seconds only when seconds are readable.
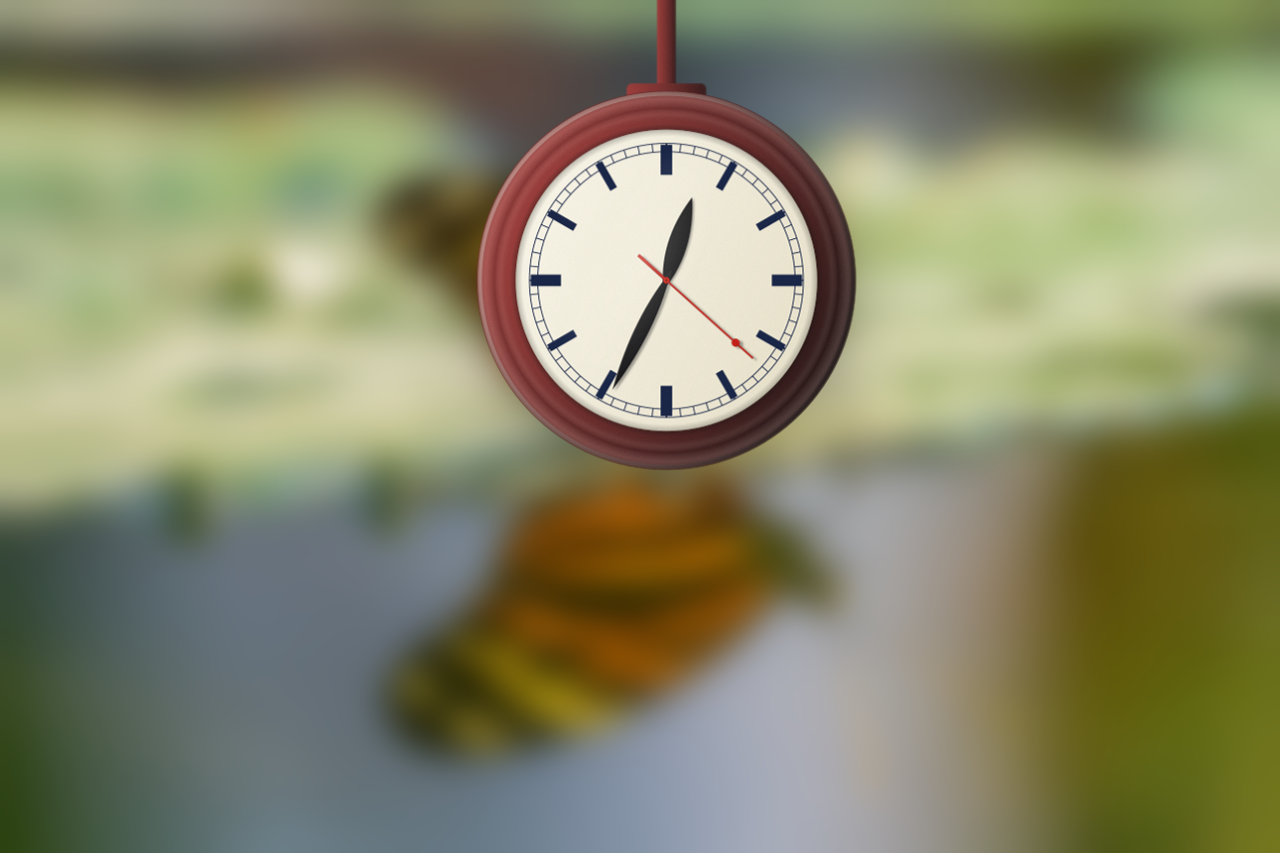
12.34.22
